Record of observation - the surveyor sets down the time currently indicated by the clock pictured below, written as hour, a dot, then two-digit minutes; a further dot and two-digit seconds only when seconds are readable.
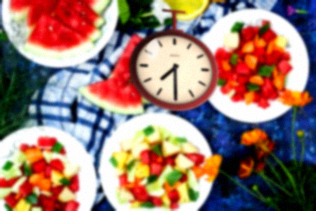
7.30
